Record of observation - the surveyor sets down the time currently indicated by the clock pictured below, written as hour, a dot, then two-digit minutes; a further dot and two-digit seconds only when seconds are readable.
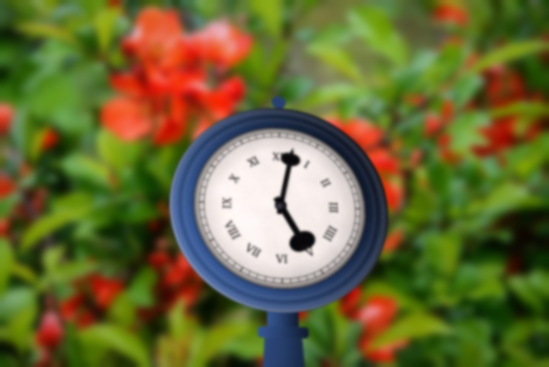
5.02
